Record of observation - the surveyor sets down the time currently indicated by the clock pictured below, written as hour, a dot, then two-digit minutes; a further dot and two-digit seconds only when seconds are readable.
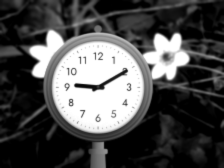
9.10
